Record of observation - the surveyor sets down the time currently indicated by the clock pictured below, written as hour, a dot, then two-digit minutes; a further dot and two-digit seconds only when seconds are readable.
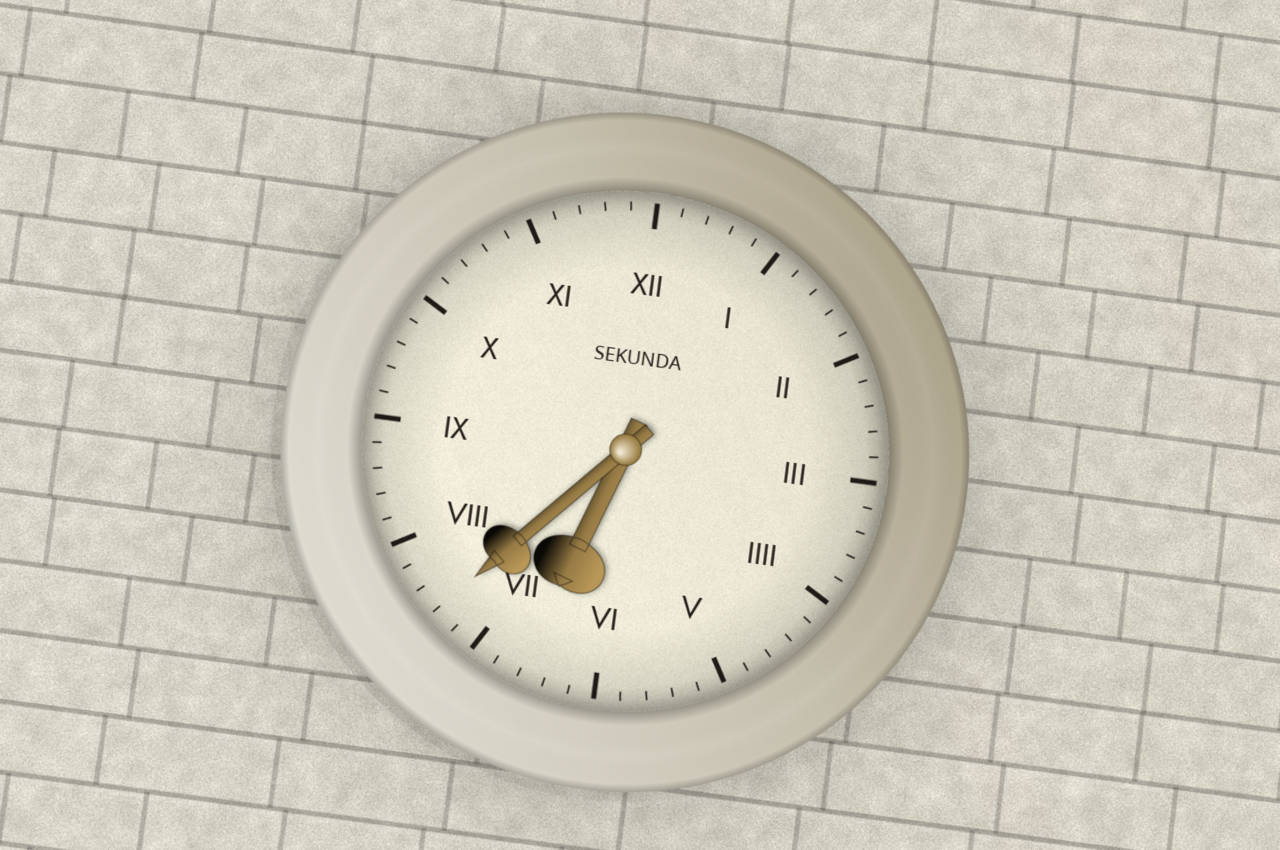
6.37
